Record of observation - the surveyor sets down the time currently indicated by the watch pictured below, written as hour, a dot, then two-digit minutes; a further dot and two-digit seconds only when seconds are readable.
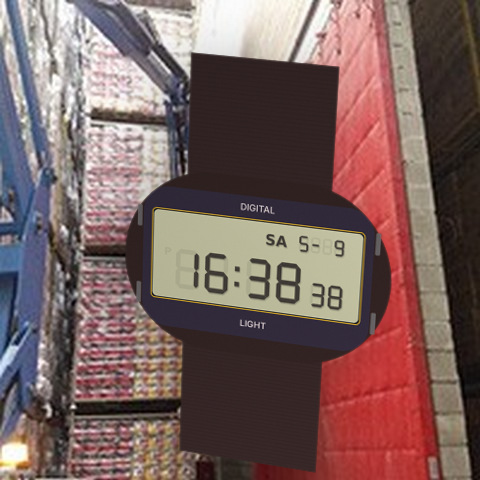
16.38.38
